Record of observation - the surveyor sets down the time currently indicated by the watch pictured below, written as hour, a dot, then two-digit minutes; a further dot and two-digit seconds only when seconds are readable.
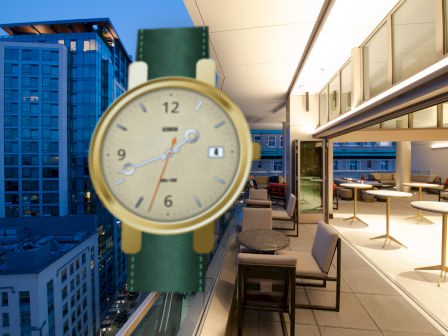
1.41.33
